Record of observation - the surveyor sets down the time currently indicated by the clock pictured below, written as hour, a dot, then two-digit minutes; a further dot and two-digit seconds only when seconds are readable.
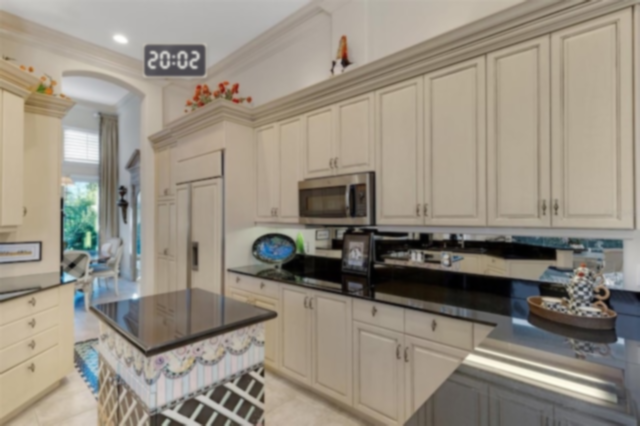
20.02
